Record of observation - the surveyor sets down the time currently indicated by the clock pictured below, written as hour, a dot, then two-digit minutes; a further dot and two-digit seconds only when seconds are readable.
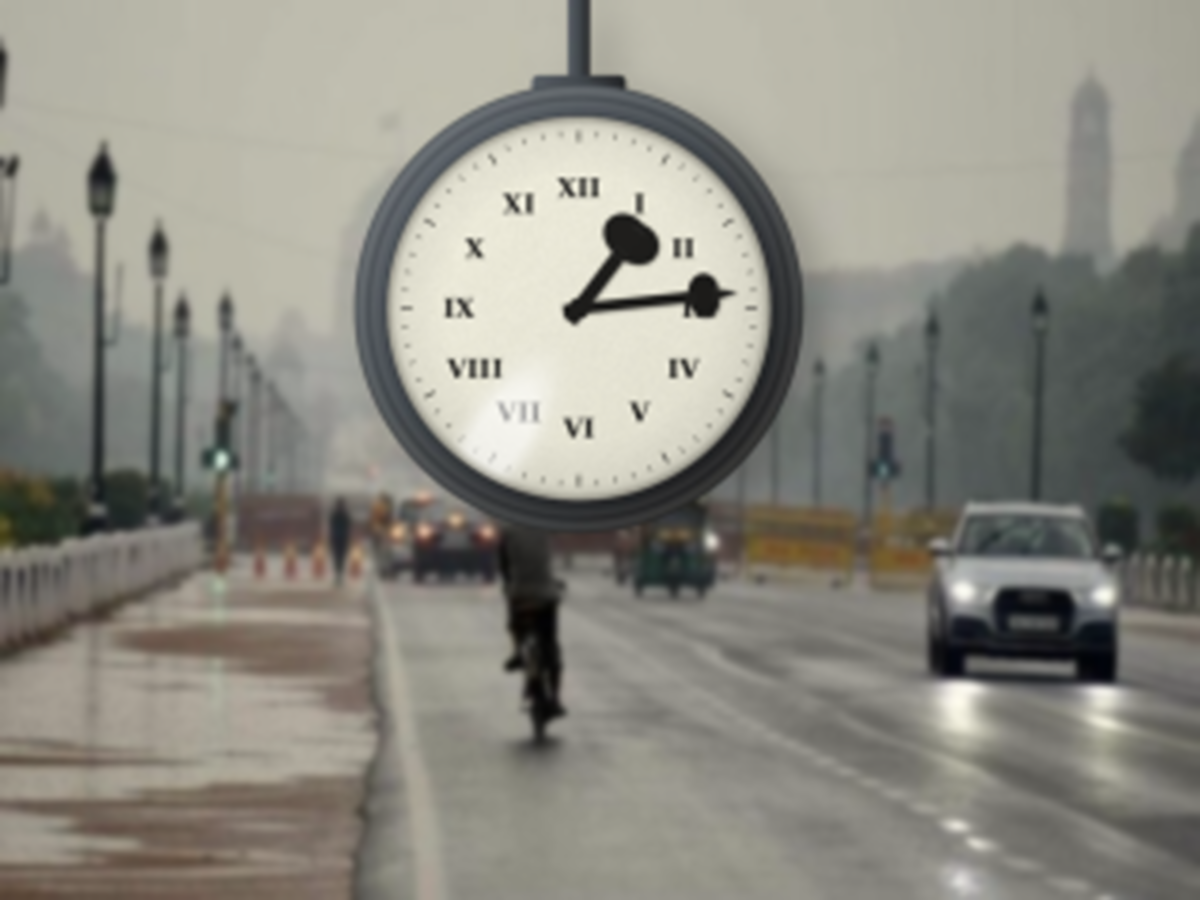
1.14
